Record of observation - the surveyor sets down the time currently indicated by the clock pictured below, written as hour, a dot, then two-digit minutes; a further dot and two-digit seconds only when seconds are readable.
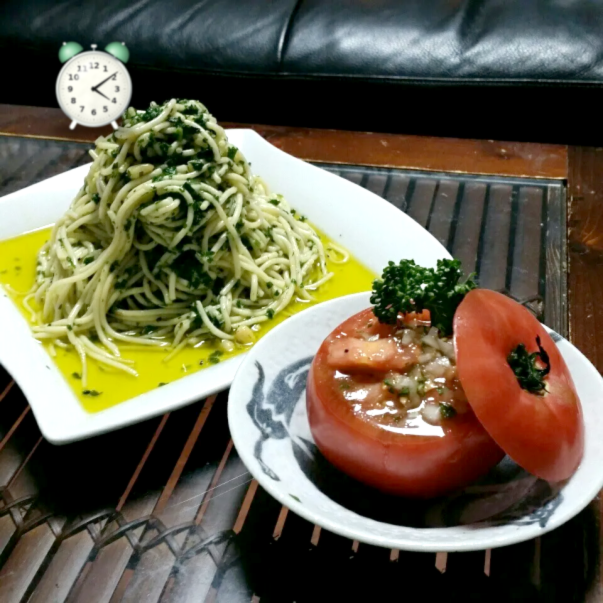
4.09
